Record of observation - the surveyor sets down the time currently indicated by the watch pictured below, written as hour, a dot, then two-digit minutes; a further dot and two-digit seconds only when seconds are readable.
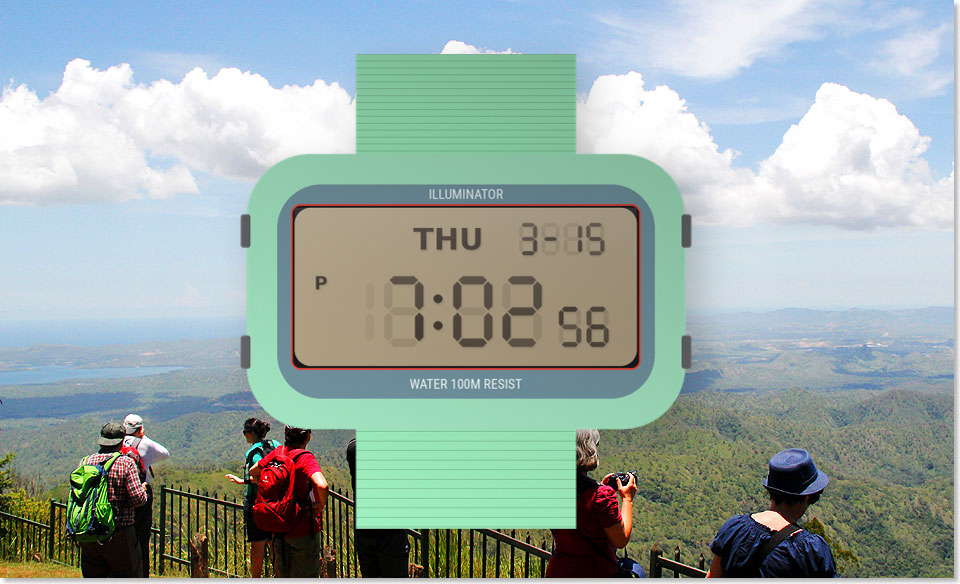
7.02.56
